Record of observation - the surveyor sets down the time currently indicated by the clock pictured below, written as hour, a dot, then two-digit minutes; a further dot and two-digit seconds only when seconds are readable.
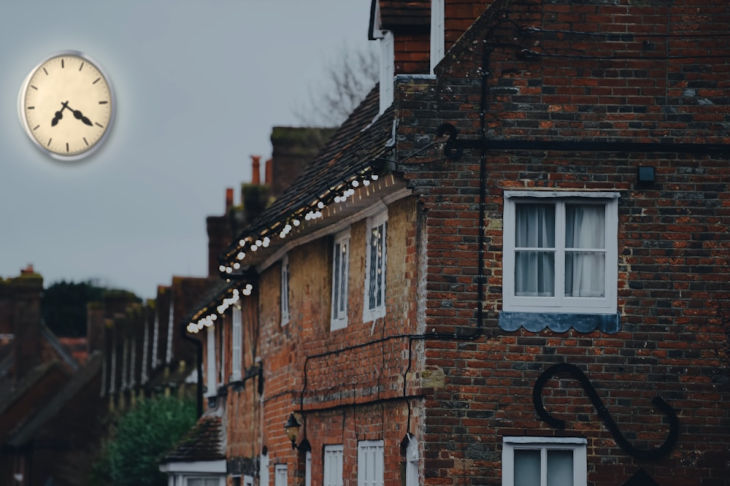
7.21
